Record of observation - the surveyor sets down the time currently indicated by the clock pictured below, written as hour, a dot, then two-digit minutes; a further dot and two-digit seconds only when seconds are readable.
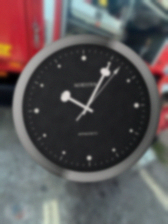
10.05.07
